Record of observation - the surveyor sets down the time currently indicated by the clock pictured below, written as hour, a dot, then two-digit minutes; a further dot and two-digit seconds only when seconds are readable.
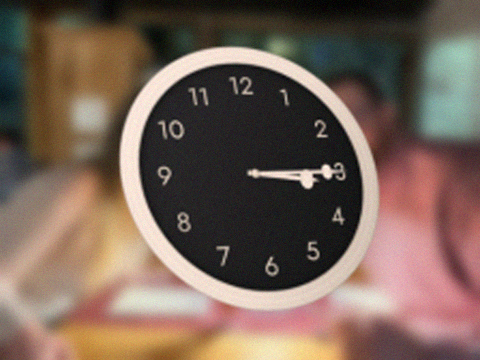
3.15
